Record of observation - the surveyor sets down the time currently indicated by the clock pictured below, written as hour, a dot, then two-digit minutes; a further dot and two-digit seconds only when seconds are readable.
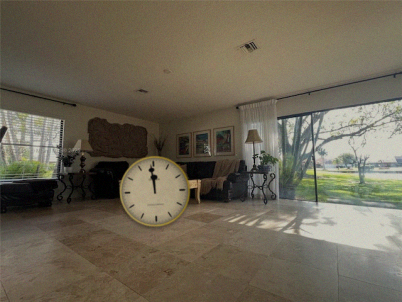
11.59
